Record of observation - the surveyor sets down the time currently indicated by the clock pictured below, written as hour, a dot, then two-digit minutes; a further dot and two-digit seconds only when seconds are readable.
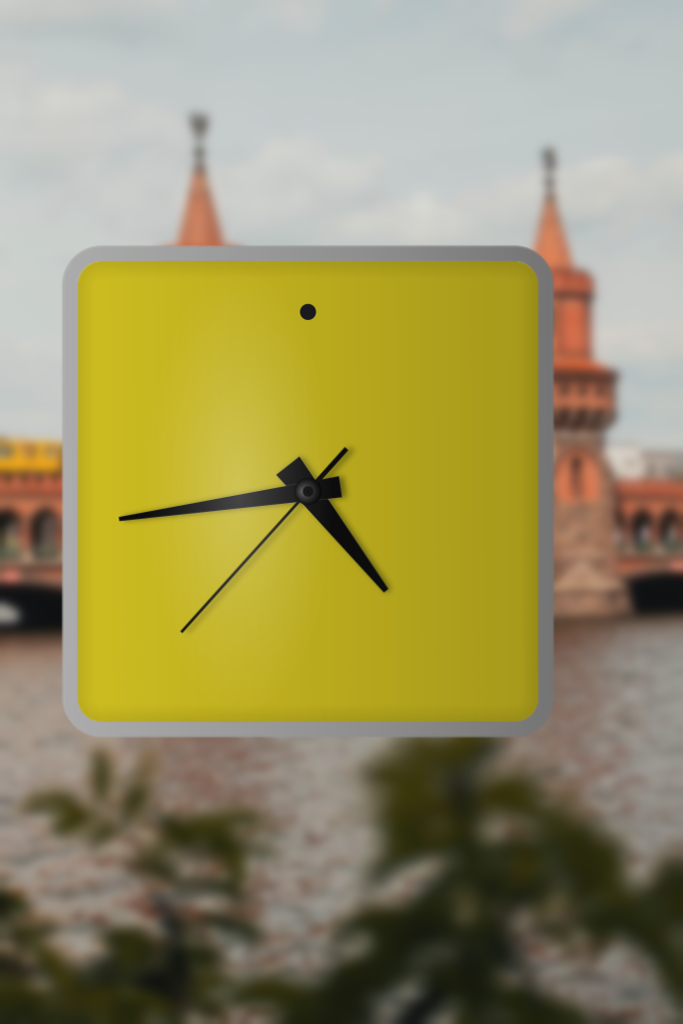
4.43.37
